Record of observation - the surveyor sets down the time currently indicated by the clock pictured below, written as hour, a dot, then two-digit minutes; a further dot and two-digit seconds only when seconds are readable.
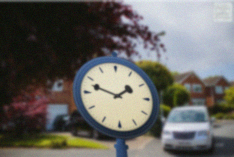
1.48
